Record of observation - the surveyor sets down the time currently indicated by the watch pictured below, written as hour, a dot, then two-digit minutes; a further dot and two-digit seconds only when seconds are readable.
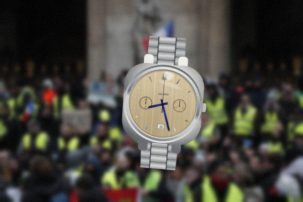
8.27
